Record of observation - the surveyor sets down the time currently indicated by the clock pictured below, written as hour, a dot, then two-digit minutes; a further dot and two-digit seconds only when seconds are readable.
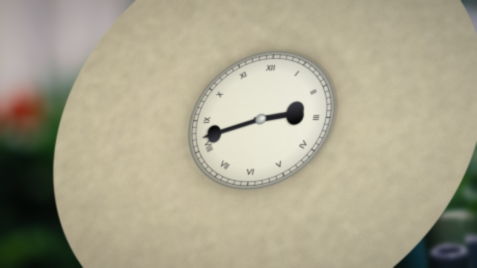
2.42
